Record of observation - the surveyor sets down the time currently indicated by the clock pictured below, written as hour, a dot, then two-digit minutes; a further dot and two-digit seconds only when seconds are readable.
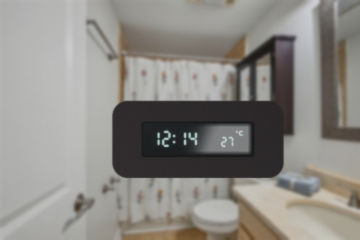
12.14
